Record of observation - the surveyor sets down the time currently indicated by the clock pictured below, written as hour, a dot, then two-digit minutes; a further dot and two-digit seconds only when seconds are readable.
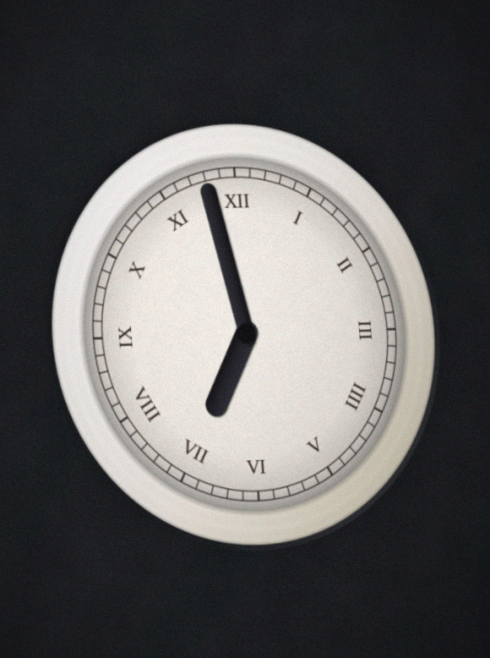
6.58
